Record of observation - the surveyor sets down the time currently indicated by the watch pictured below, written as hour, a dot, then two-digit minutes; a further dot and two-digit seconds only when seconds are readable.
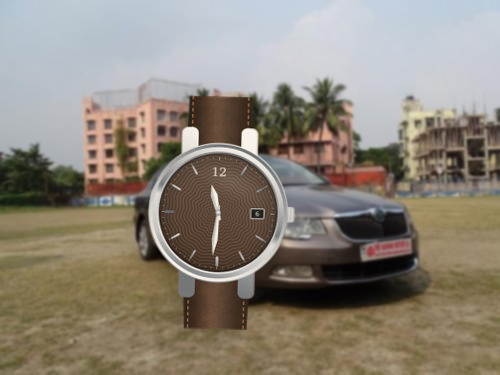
11.31
